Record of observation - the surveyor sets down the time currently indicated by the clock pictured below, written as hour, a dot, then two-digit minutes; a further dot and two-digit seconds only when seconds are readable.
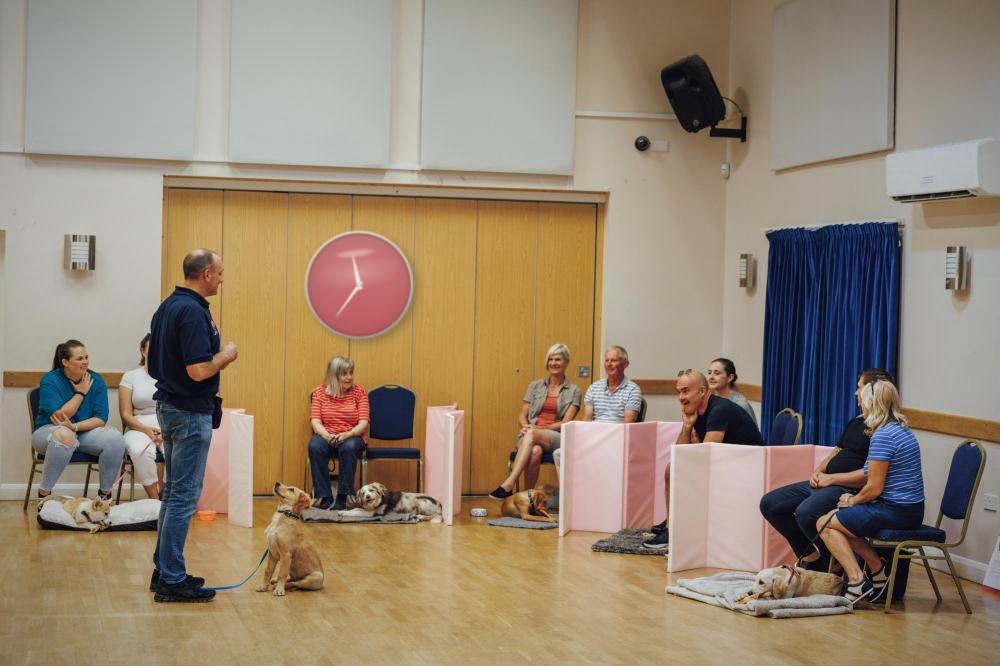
11.36
